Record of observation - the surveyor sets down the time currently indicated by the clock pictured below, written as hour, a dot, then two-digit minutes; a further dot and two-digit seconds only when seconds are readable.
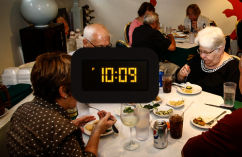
10.09
